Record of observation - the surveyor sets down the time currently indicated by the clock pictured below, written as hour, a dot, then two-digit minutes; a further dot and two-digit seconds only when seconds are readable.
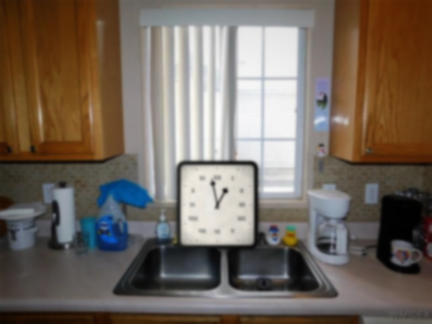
12.58
